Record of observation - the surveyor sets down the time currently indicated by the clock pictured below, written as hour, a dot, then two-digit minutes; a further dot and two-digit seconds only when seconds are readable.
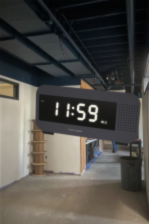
11.59
